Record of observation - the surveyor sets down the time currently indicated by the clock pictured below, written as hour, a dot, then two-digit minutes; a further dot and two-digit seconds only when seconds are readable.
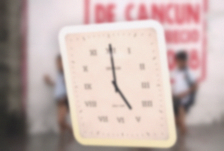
5.00
